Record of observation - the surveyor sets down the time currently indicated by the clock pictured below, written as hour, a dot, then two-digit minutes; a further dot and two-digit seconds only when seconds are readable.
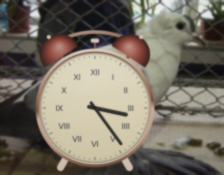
3.24
